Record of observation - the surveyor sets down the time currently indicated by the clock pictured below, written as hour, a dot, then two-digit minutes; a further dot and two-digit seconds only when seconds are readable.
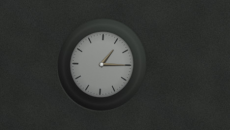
1.15
